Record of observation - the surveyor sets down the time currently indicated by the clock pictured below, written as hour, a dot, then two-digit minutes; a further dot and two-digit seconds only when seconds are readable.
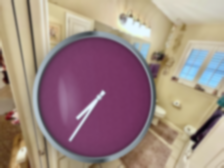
7.36
